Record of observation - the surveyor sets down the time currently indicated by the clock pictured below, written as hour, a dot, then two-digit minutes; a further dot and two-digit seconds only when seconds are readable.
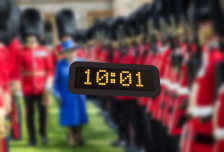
10.01
